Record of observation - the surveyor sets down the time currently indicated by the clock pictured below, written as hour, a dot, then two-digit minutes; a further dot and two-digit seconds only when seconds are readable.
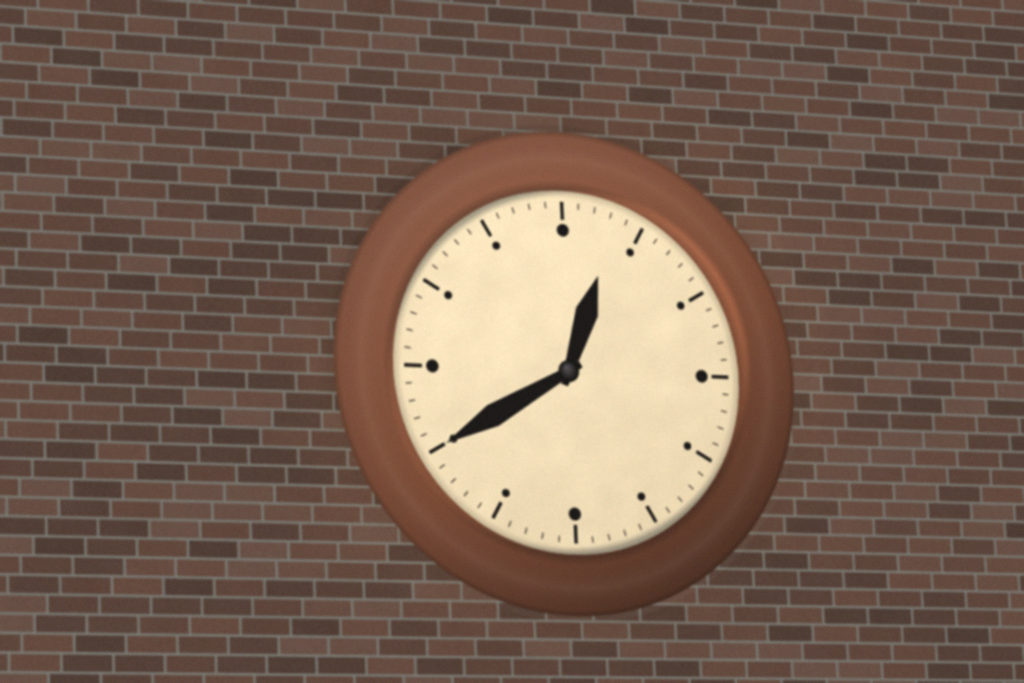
12.40
